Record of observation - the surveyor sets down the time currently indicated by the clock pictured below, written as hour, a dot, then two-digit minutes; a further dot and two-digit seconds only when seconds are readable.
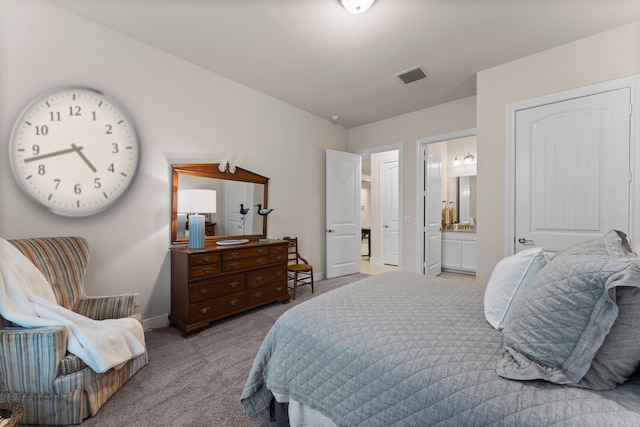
4.43
